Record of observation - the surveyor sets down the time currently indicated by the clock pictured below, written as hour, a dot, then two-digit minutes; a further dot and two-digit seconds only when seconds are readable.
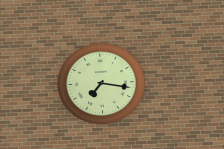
7.17
